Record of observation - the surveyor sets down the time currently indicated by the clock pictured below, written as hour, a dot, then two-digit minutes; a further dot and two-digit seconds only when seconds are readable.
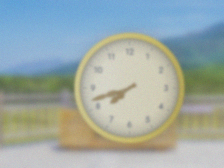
7.42
